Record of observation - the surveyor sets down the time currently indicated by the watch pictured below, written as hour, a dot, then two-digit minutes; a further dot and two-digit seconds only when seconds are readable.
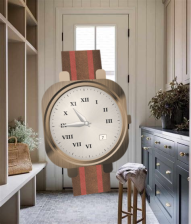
10.45
